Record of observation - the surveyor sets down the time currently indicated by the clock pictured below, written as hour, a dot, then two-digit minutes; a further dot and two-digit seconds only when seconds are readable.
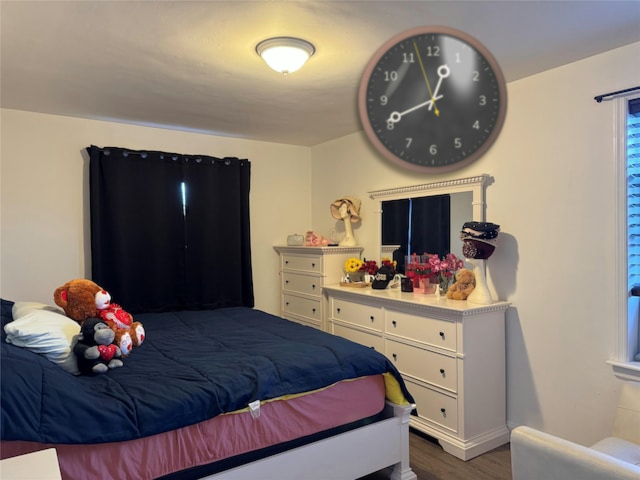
12.40.57
